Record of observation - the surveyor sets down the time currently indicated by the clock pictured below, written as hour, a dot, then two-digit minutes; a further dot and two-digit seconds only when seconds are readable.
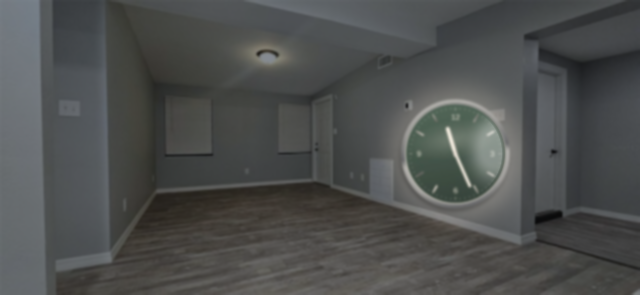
11.26
